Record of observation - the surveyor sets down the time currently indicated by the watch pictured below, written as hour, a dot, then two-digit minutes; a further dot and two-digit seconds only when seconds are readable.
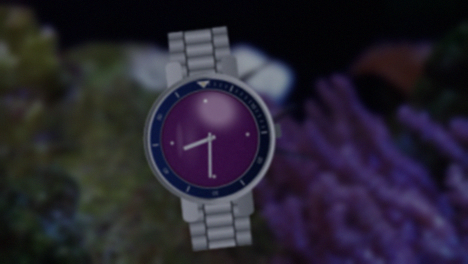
8.31
